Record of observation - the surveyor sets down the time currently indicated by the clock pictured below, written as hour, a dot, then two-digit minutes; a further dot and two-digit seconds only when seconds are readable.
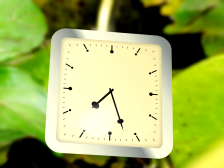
7.27
